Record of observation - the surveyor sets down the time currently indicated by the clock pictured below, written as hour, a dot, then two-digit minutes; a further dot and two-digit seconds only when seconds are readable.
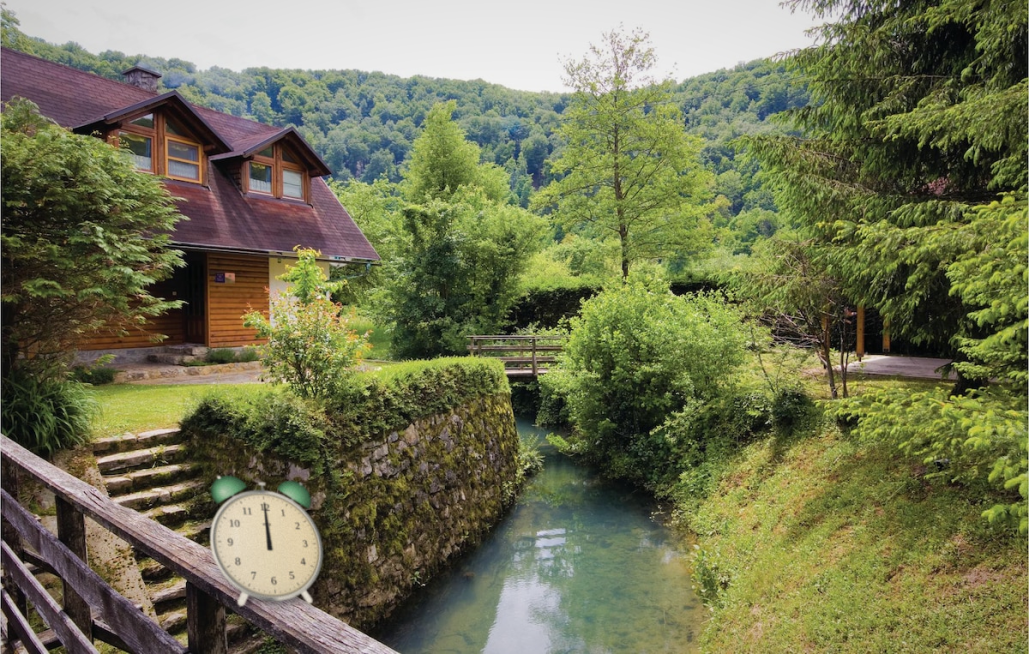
12.00
